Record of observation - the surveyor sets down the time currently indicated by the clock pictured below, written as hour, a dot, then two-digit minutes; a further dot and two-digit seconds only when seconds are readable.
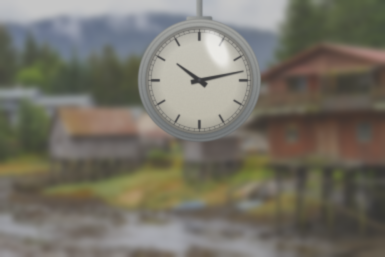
10.13
